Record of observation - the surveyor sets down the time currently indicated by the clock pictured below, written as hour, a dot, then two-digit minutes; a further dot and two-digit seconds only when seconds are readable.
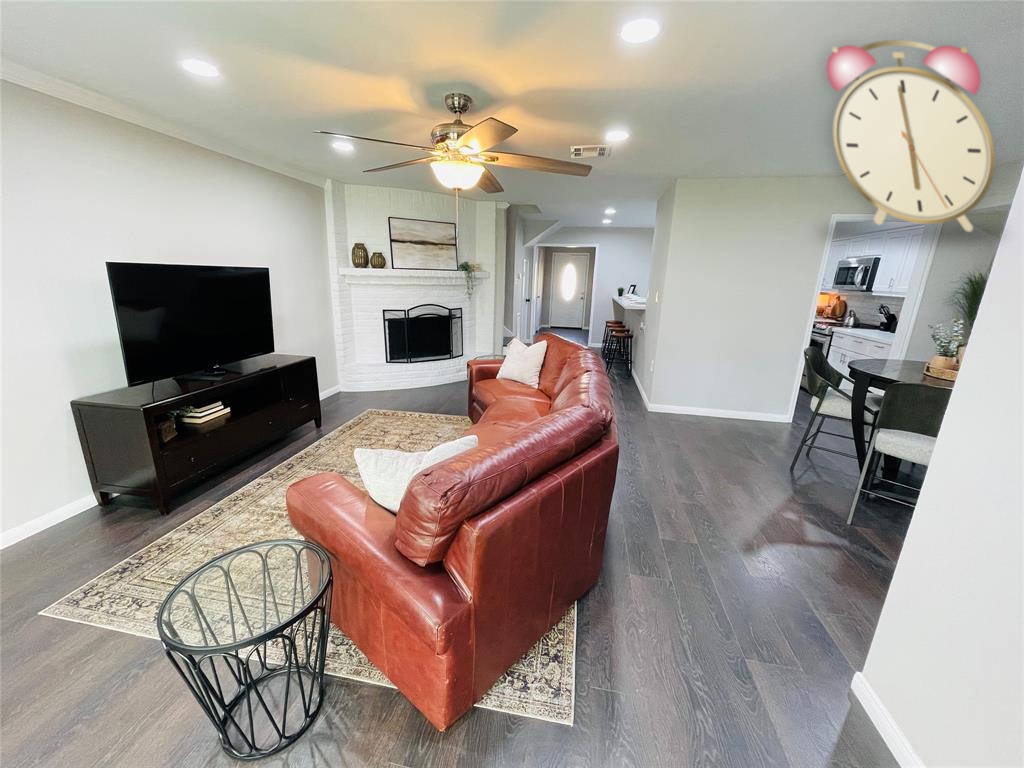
5.59.26
